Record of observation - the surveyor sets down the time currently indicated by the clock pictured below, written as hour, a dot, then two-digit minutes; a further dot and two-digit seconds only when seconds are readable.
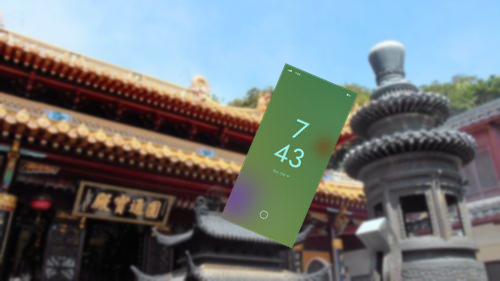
7.43
